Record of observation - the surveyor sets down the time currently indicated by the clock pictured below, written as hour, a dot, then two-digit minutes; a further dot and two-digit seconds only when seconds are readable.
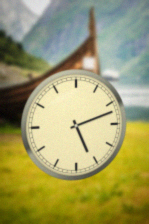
5.12
